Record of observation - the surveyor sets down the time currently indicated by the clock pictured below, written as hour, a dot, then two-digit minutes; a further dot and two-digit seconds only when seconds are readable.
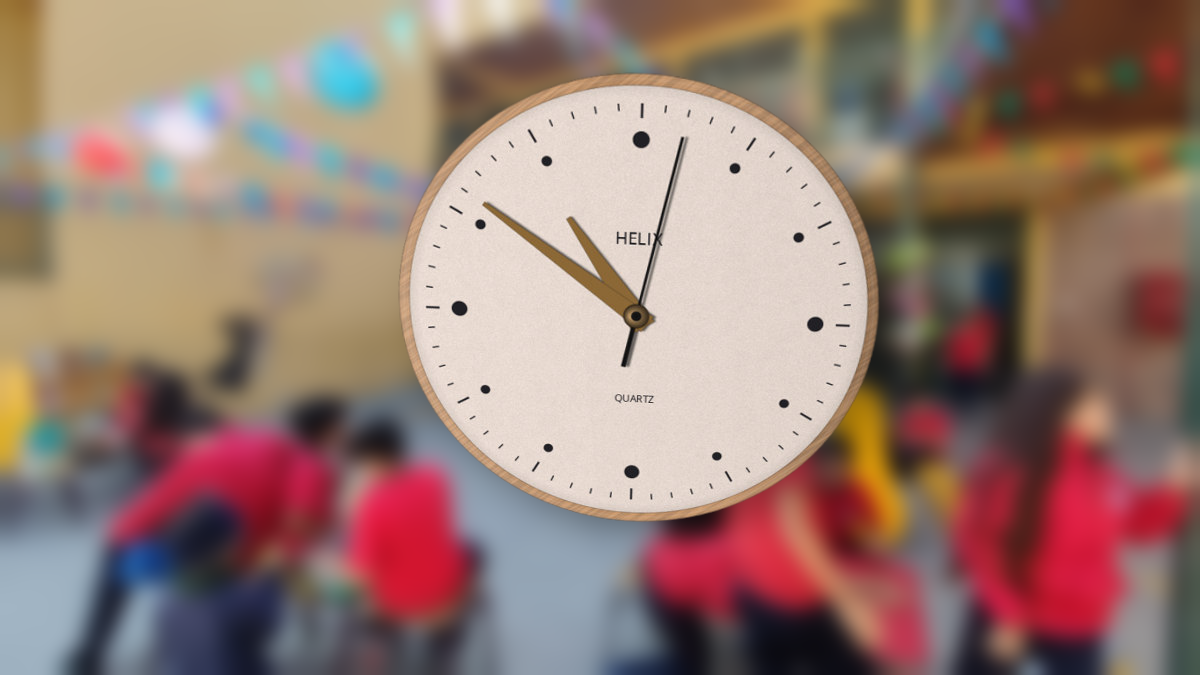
10.51.02
